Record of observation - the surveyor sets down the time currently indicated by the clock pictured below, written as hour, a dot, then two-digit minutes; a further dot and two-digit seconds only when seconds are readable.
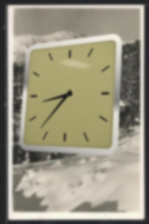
8.37
